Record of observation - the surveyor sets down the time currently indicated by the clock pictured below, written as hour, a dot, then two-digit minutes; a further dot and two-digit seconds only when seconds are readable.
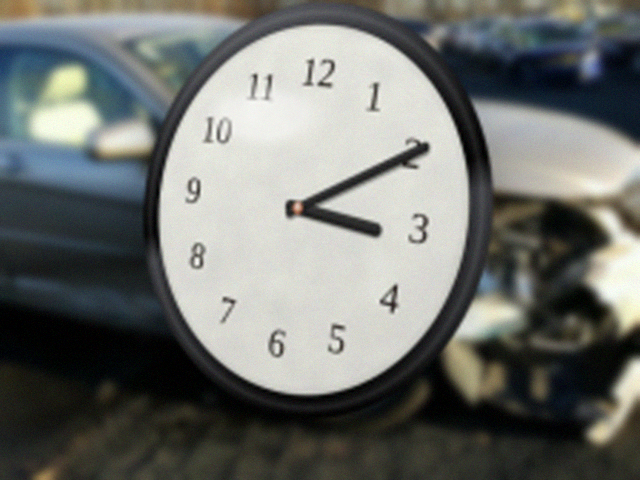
3.10
